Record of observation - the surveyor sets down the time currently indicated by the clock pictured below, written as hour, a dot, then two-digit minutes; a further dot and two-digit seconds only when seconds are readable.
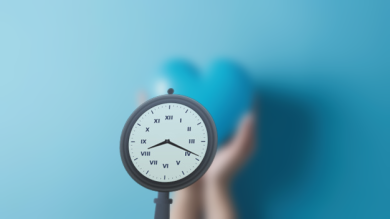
8.19
